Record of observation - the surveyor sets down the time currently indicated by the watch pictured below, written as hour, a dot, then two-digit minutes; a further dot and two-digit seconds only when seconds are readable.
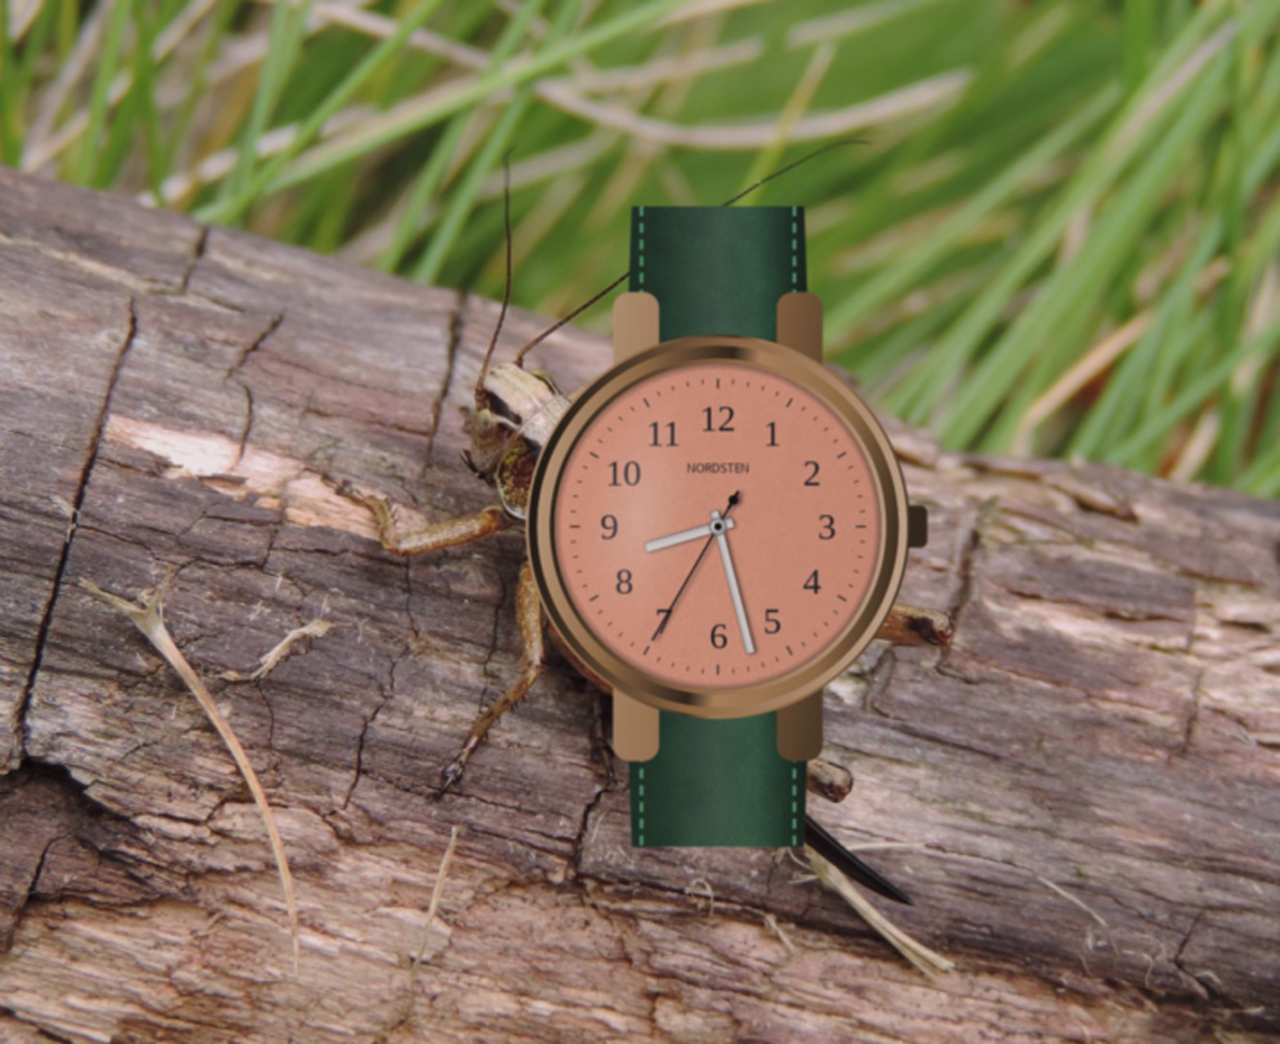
8.27.35
